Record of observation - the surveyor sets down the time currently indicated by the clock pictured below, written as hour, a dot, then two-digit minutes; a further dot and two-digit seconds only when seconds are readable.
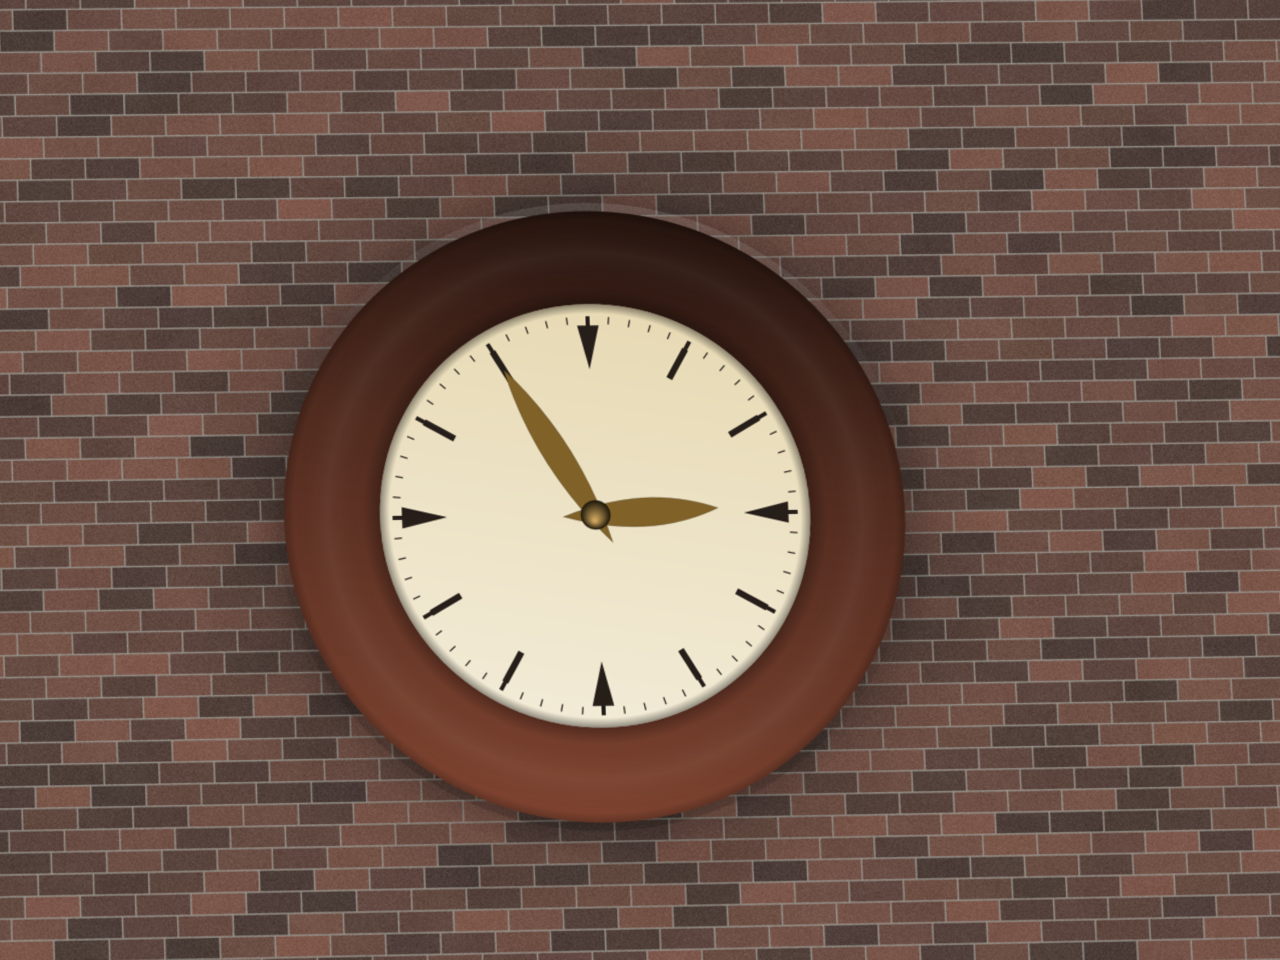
2.55
